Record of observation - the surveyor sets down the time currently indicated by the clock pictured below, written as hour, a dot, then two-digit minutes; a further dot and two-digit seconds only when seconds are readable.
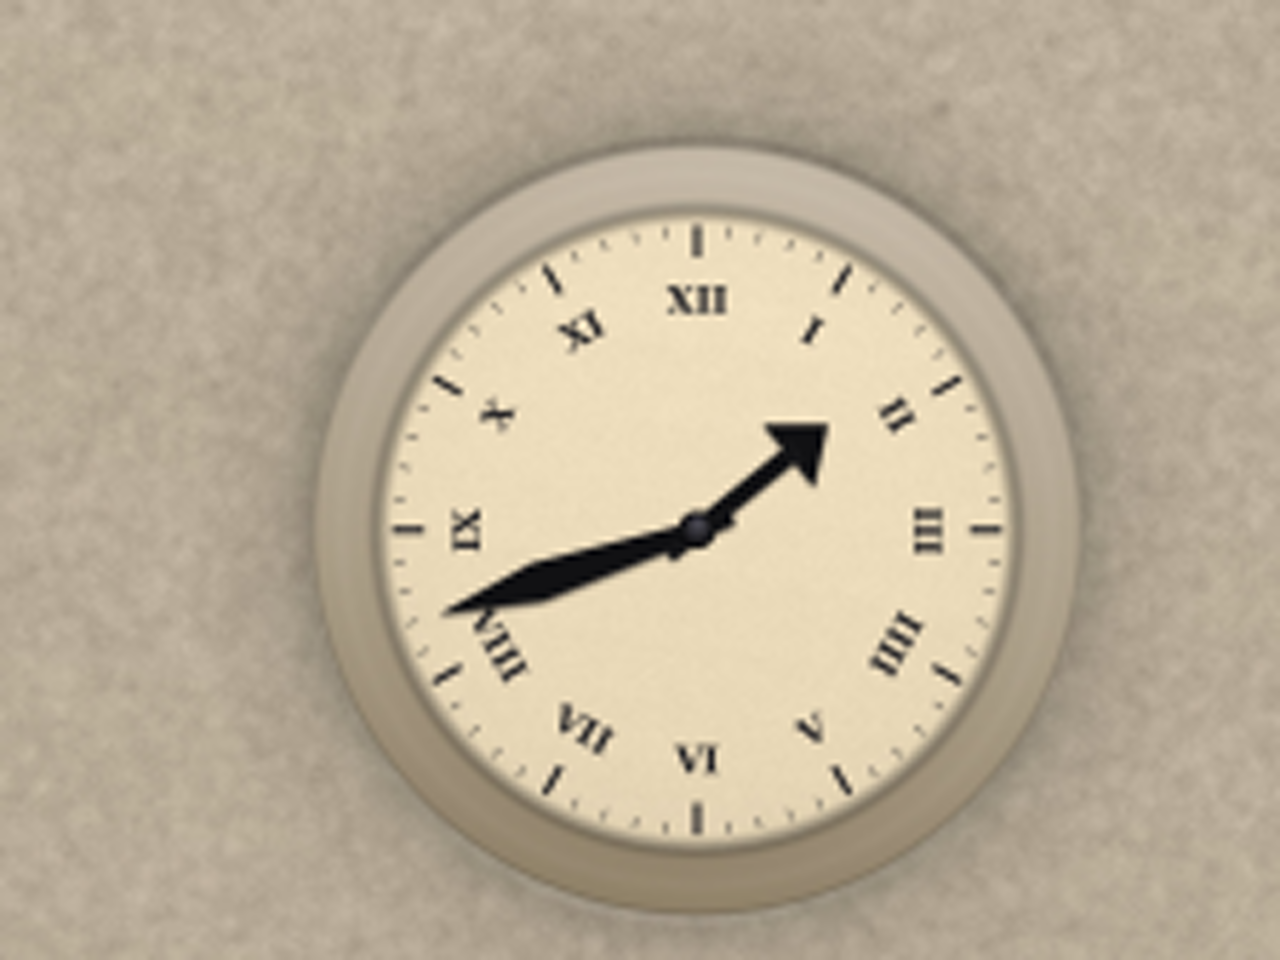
1.42
